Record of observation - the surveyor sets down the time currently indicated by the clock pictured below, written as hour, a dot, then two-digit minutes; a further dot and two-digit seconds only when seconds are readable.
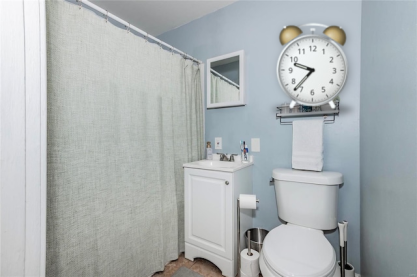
9.37
